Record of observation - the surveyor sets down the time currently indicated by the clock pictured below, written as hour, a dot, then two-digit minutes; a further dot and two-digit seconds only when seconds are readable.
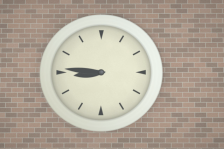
8.46
